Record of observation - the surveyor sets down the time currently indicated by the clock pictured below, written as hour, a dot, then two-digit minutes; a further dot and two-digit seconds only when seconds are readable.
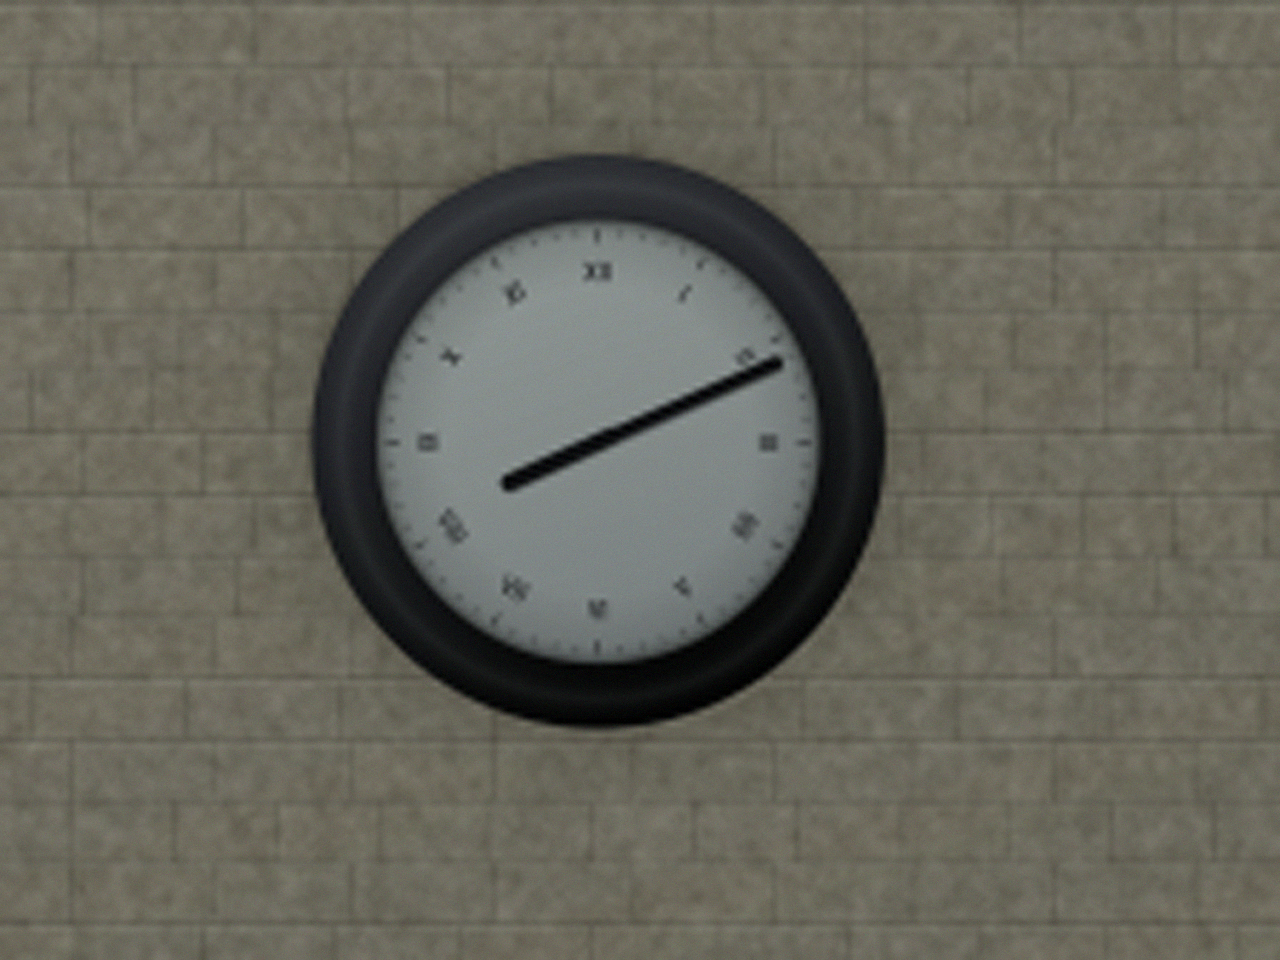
8.11
